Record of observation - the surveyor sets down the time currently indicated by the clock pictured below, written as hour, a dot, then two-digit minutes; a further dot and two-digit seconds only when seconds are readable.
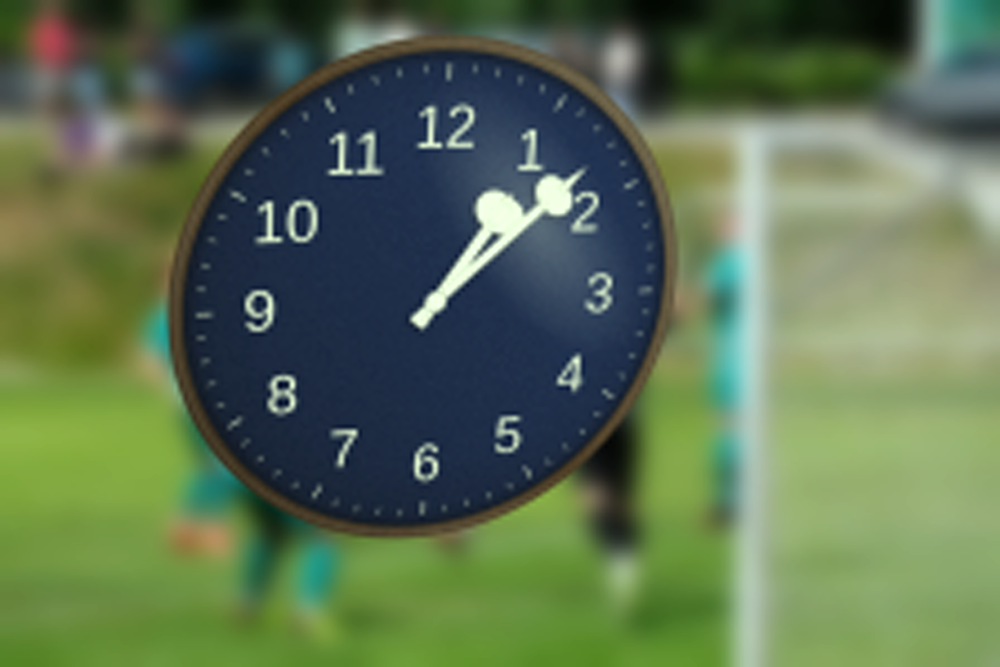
1.08
